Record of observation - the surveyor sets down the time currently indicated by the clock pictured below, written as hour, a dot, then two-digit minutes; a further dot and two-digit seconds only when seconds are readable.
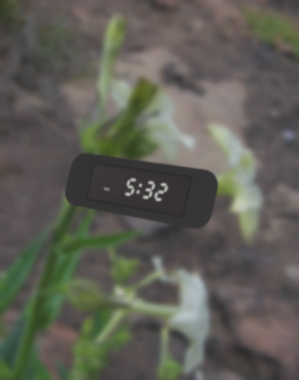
5.32
